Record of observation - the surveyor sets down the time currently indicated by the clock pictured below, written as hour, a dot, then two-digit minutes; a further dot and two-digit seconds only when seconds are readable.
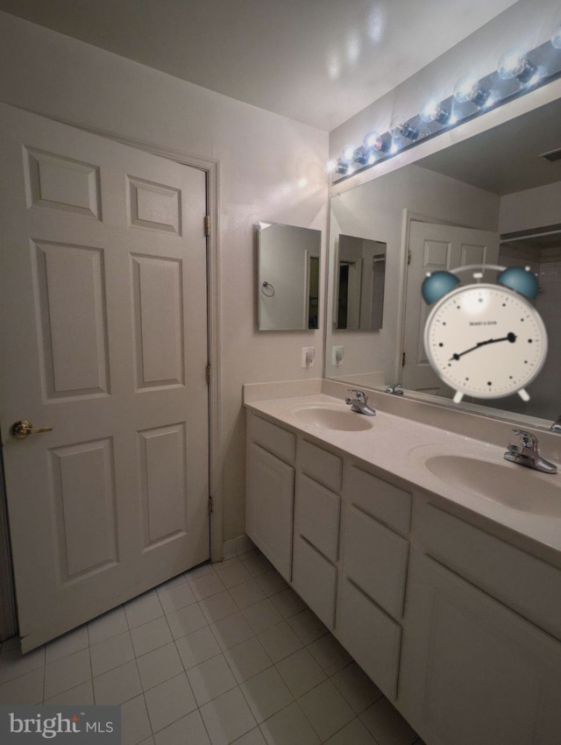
2.41
